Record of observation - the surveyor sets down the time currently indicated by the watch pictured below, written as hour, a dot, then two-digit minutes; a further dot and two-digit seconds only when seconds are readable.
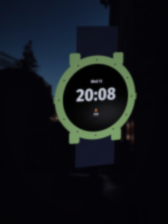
20.08
